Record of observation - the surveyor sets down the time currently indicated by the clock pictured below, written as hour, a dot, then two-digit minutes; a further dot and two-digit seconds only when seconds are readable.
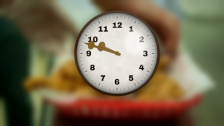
9.48
